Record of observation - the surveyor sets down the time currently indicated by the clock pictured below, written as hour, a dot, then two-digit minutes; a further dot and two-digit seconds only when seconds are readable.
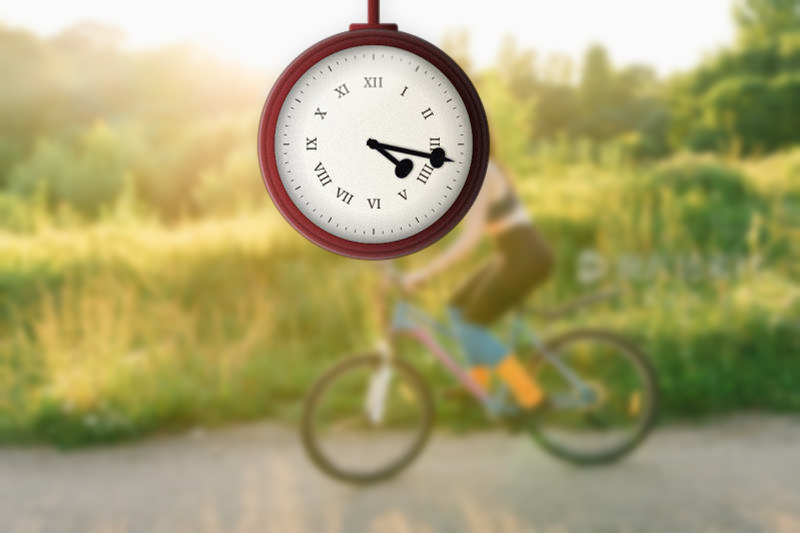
4.17
